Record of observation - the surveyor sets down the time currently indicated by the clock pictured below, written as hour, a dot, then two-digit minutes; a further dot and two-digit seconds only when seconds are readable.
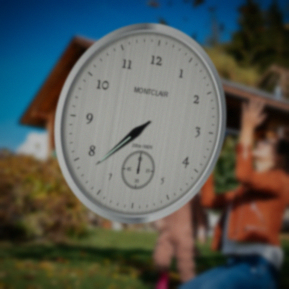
7.38
